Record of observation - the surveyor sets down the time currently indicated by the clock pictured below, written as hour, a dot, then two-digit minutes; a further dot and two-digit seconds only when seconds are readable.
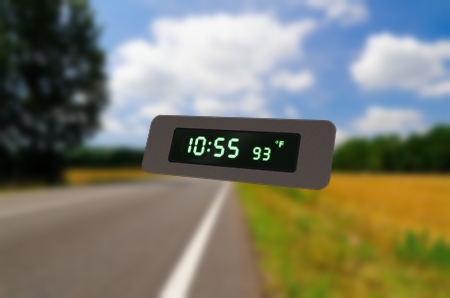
10.55
